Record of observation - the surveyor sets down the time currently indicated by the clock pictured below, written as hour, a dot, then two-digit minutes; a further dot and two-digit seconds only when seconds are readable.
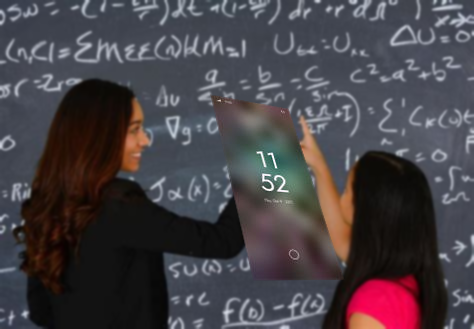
11.52
